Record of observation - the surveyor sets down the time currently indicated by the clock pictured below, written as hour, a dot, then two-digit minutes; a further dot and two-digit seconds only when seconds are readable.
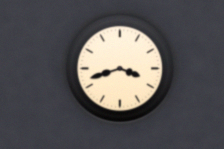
3.42
